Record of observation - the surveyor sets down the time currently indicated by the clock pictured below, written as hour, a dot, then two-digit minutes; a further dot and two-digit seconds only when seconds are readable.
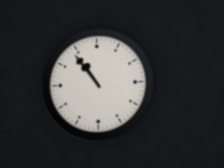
10.54
